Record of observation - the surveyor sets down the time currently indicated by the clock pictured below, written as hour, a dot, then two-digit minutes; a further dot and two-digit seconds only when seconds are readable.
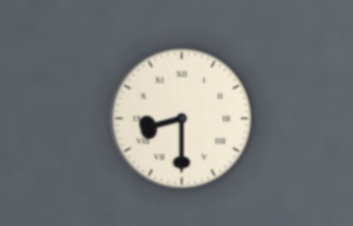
8.30
